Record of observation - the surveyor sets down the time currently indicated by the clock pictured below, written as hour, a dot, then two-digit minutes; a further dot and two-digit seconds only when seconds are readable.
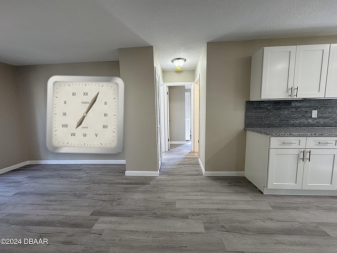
7.05
